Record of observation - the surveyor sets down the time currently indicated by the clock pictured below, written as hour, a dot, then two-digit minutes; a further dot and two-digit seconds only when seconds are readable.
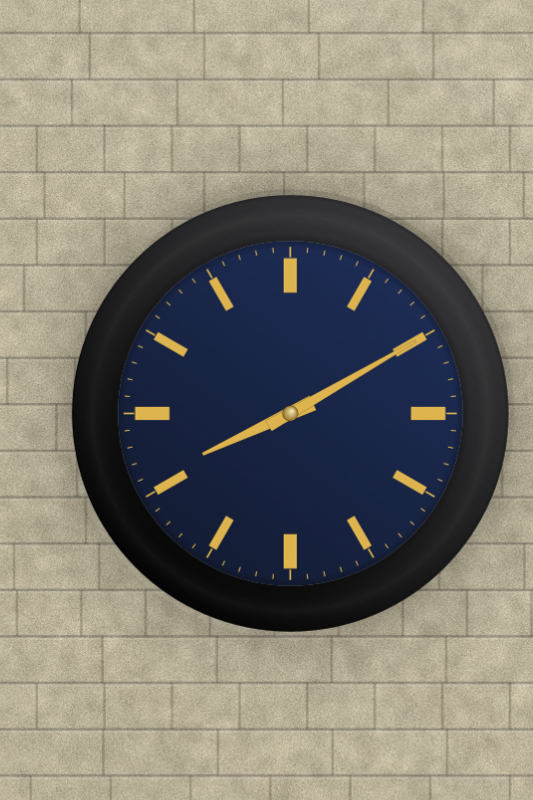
8.10
